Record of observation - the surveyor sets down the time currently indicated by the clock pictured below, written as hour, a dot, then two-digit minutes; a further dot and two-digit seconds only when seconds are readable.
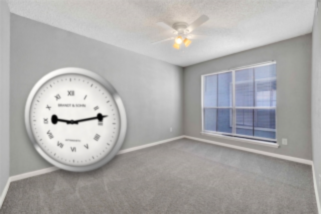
9.13
